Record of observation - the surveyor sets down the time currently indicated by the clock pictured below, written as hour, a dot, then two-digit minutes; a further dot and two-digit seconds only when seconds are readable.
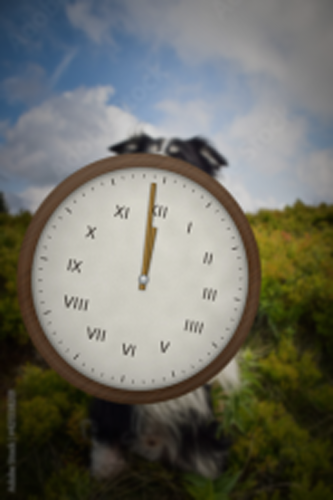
11.59
